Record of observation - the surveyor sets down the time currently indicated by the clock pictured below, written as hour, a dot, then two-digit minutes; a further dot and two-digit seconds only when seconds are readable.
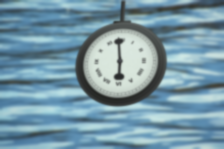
5.59
